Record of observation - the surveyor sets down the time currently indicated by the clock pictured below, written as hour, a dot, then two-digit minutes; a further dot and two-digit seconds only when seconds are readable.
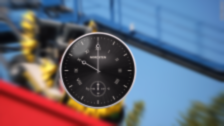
10.00
